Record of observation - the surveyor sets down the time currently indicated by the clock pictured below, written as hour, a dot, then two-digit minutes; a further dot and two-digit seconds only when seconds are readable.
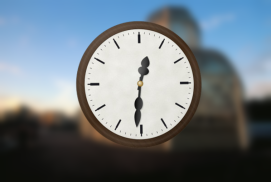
12.31
